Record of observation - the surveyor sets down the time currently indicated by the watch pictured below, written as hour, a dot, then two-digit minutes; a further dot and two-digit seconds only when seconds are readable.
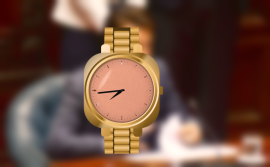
7.44
